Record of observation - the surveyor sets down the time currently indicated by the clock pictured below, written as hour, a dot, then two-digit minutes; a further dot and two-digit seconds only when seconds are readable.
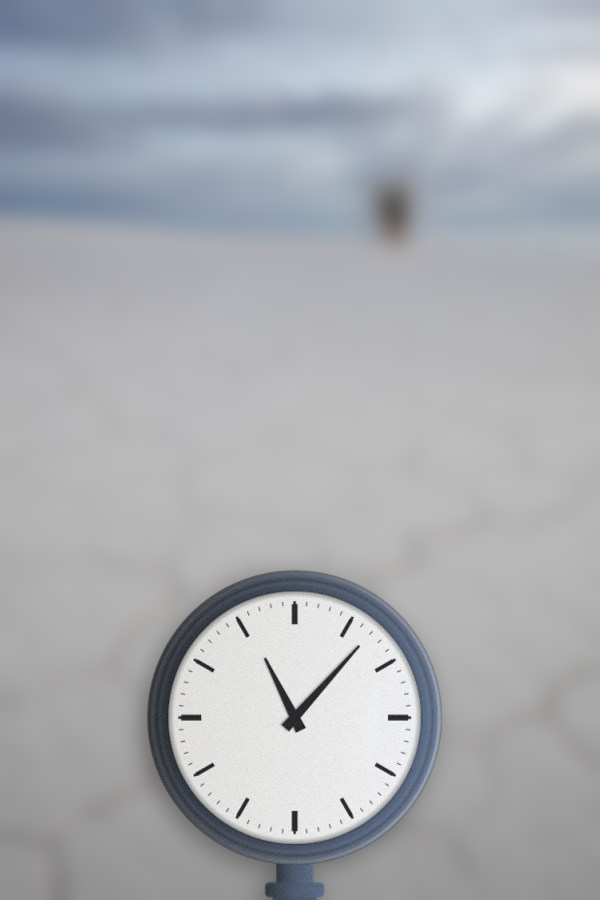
11.07
